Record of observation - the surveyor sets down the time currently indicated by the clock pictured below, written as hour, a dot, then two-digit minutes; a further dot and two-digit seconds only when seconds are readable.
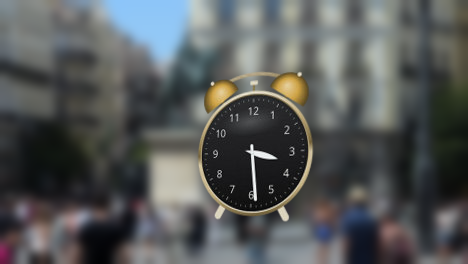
3.29
